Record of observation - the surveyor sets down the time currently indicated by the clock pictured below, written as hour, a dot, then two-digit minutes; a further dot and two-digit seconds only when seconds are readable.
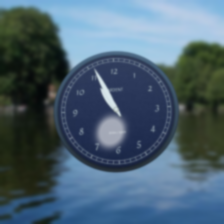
10.56
